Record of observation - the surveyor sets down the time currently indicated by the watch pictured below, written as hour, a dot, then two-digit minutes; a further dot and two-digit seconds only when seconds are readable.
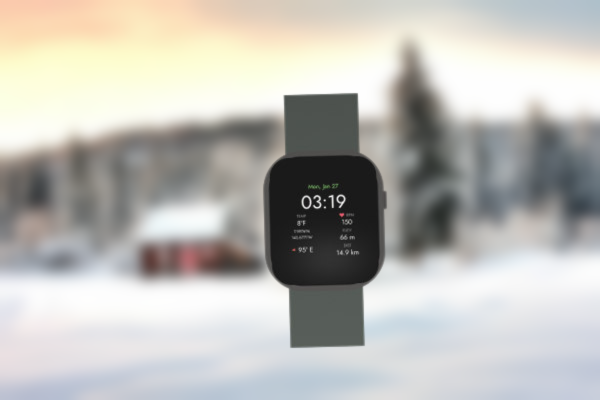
3.19
